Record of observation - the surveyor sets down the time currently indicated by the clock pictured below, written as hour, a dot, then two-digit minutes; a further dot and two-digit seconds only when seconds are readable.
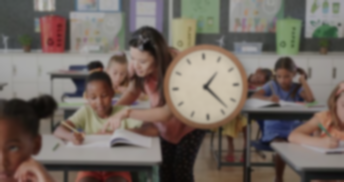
1.23
